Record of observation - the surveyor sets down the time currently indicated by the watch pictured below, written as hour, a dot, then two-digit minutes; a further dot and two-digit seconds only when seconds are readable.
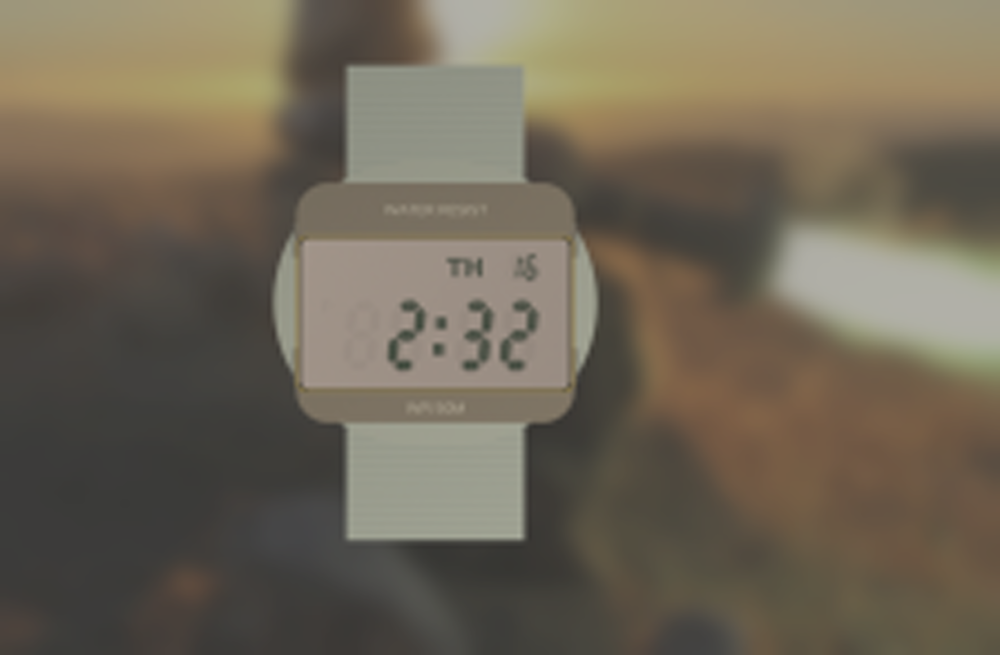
2.32
